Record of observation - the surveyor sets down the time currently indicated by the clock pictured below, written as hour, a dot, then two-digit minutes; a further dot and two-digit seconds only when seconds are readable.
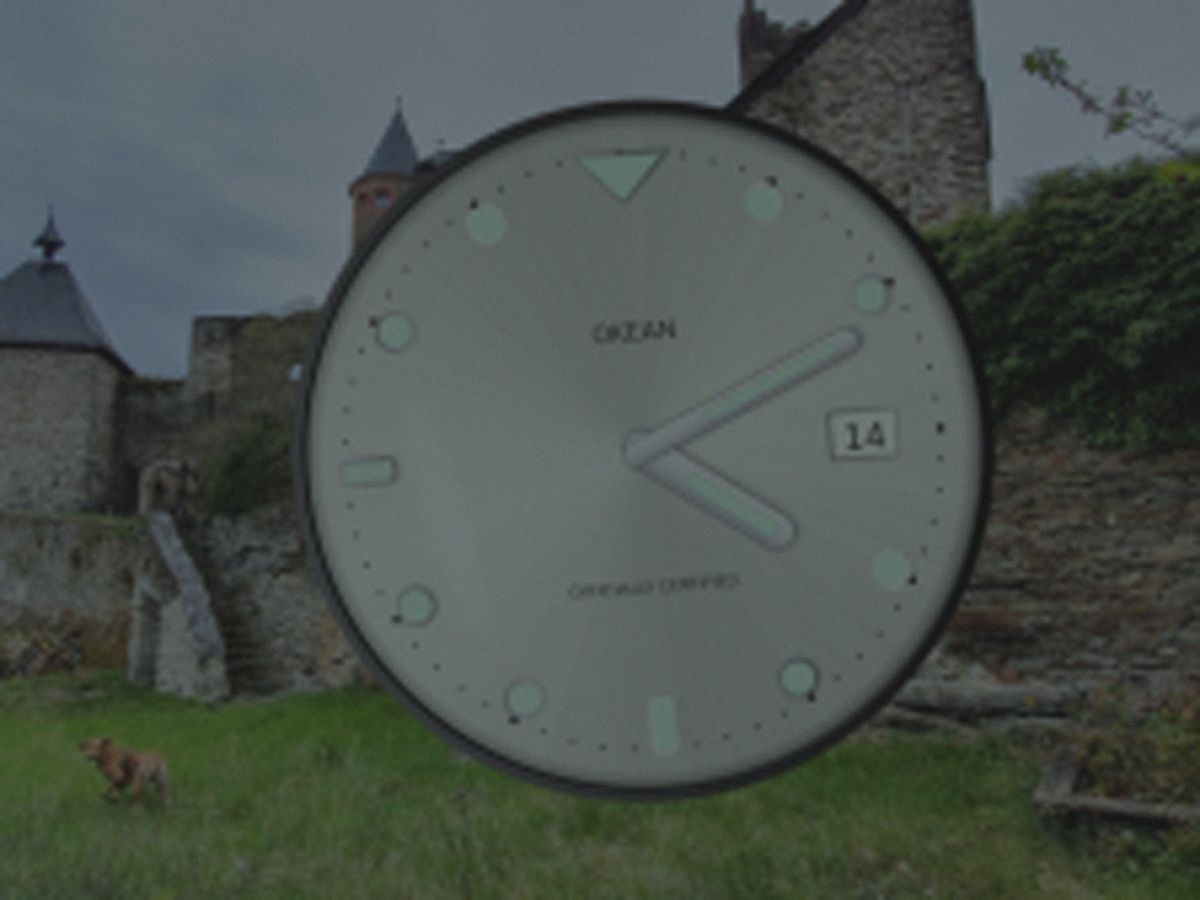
4.11
